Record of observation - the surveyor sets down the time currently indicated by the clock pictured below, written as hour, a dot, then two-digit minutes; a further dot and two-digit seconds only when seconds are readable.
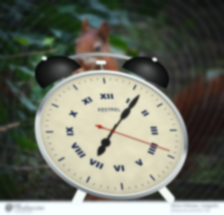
7.06.19
